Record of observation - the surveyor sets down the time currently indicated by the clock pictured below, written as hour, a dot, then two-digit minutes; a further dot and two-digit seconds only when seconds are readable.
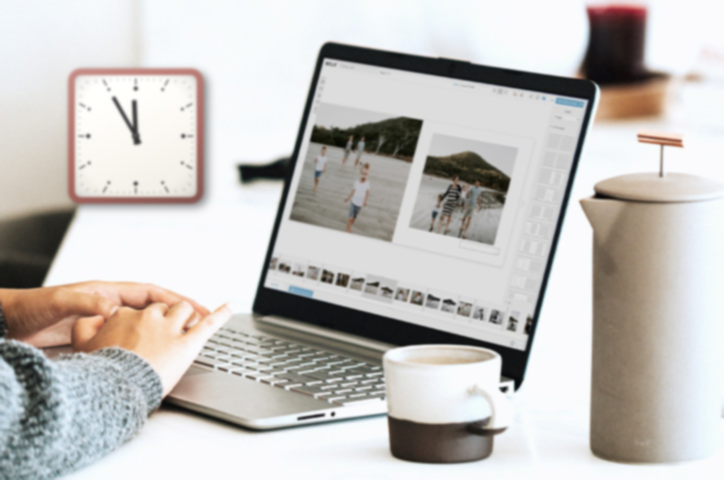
11.55
